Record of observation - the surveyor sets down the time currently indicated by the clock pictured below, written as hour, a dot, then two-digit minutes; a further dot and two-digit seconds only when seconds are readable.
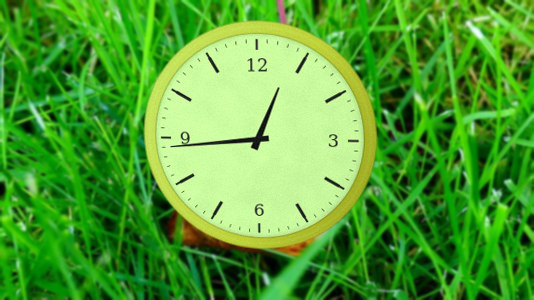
12.44
